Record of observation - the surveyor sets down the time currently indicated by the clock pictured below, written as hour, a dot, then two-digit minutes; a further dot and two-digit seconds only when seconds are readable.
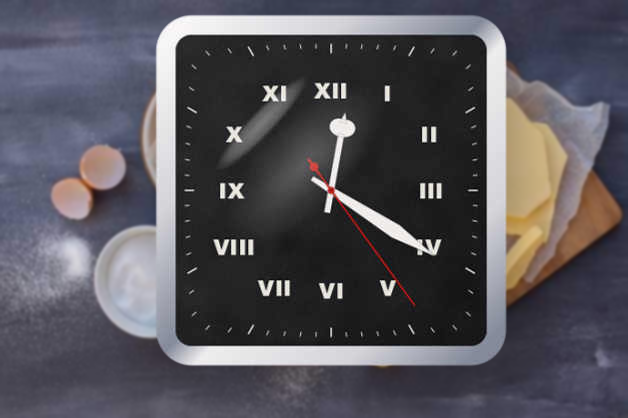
12.20.24
